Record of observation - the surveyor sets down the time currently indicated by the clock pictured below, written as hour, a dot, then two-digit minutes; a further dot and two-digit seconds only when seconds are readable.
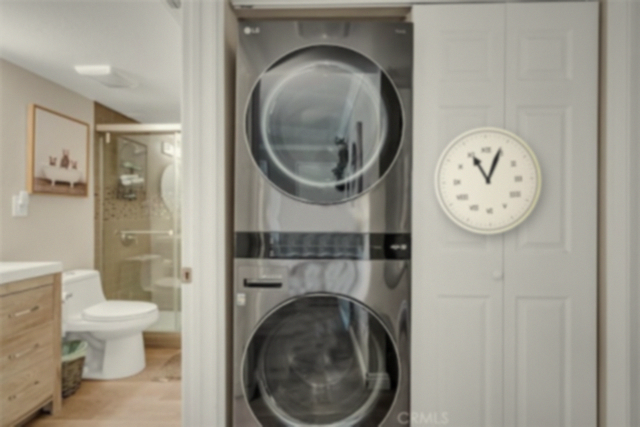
11.04
